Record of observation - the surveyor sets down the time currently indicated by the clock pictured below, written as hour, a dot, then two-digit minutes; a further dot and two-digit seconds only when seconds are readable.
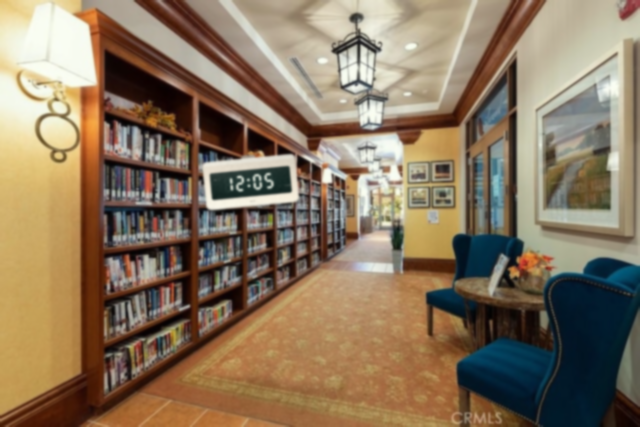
12.05
